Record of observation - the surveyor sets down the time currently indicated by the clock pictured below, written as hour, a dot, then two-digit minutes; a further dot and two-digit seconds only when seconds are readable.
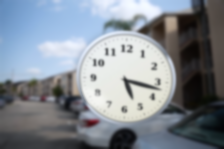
5.17
